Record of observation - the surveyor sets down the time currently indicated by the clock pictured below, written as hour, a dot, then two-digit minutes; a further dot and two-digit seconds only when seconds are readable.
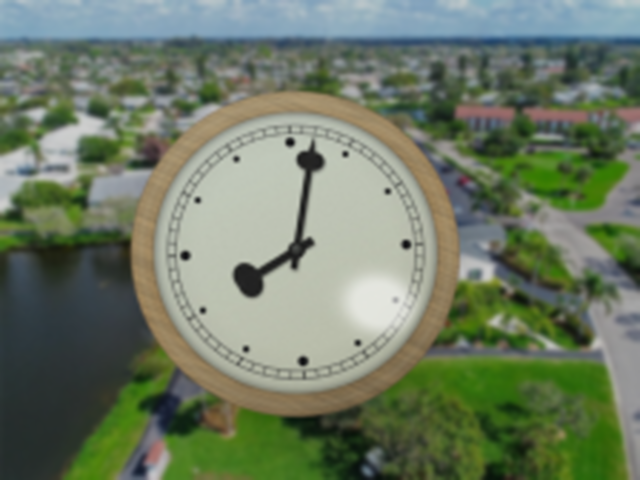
8.02
